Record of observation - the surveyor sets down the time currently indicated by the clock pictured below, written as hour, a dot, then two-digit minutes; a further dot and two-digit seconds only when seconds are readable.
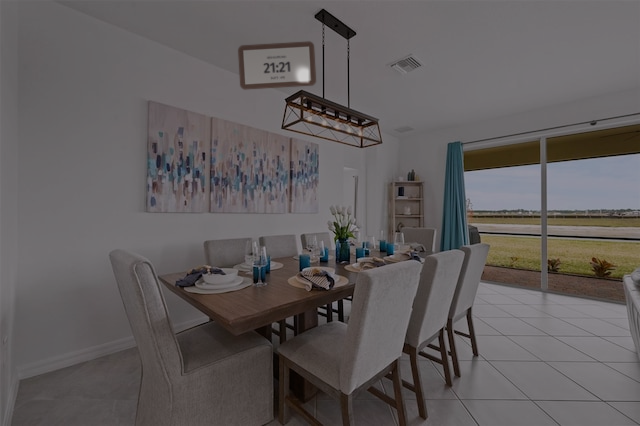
21.21
